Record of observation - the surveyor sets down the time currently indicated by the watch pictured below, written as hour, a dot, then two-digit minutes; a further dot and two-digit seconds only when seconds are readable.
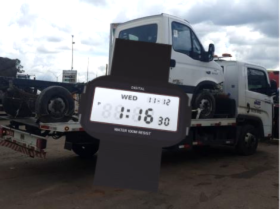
1.16.30
